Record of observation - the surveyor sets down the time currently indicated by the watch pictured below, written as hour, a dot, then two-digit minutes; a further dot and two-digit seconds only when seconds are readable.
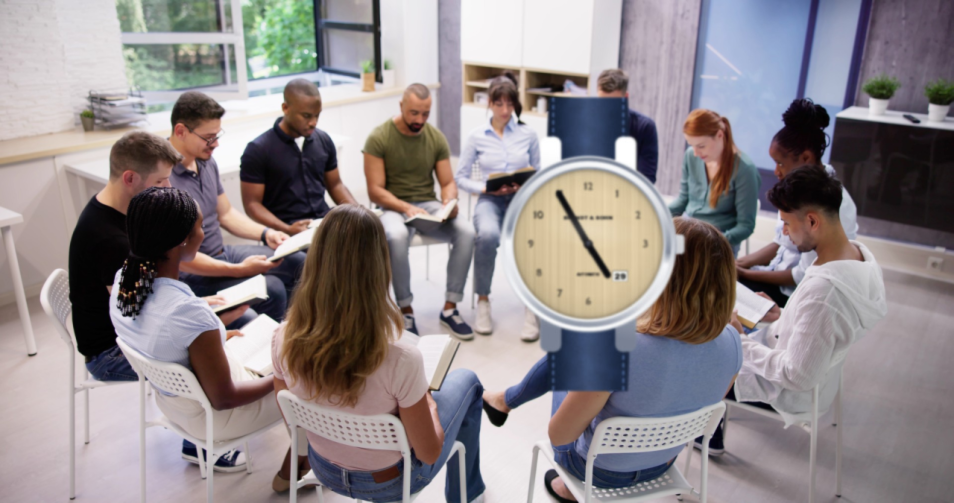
4.55
